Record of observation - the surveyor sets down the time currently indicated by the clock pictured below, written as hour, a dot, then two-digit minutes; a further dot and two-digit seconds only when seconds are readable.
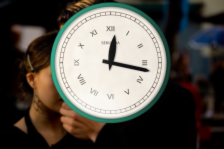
12.17
